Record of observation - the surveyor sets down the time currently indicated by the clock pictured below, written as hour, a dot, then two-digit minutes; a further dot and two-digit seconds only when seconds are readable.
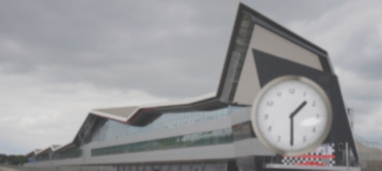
1.30
